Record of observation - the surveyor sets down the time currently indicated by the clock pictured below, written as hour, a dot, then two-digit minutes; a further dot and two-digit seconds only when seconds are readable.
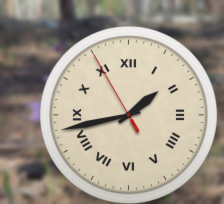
1.42.55
